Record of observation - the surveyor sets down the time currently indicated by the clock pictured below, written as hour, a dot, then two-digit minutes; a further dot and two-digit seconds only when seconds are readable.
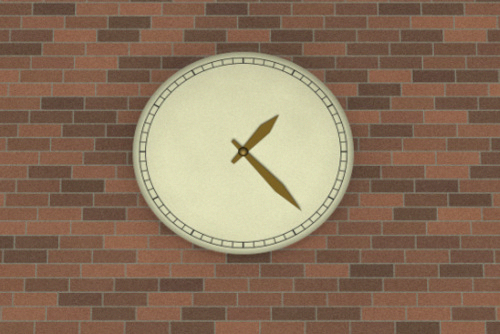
1.23
